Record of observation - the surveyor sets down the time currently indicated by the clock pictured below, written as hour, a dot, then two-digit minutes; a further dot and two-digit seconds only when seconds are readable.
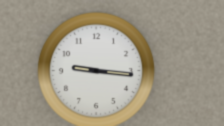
9.16
